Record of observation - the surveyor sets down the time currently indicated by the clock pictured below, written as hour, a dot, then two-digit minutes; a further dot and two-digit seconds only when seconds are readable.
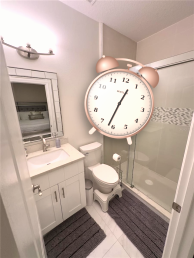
12.32
